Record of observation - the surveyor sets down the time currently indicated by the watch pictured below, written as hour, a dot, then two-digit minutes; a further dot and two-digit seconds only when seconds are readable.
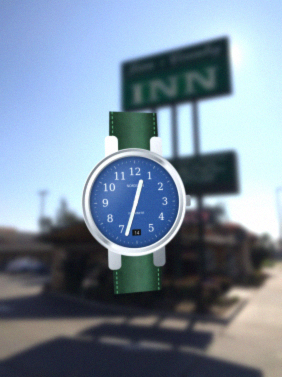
12.33
